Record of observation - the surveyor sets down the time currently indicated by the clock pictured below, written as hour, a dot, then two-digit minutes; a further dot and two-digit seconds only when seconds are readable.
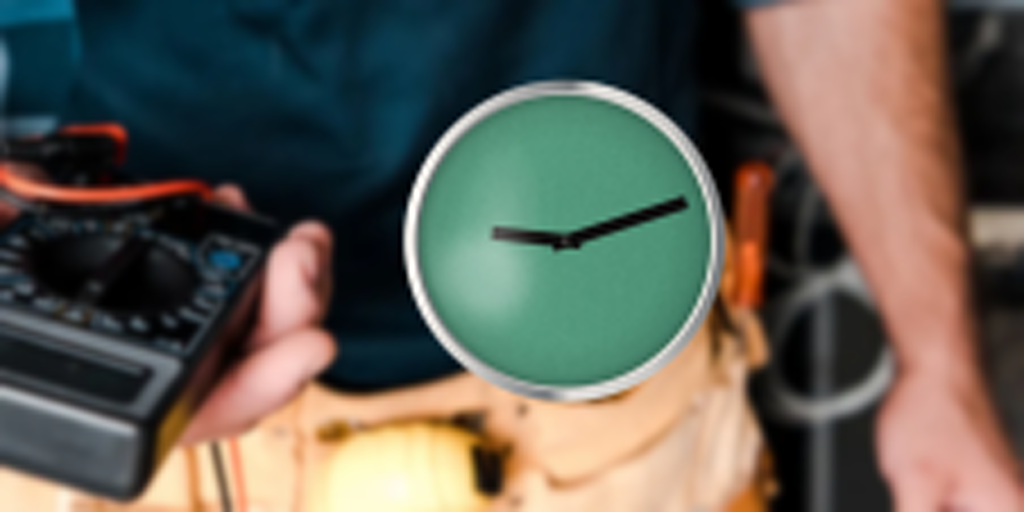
9.12
